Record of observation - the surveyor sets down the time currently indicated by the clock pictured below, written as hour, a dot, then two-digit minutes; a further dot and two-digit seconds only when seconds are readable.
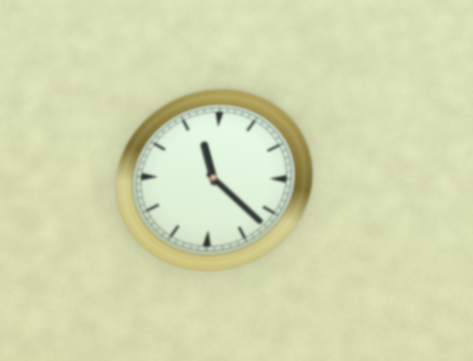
11.22
